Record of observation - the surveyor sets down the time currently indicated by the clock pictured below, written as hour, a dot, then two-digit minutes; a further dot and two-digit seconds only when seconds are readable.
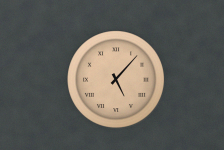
5.07
